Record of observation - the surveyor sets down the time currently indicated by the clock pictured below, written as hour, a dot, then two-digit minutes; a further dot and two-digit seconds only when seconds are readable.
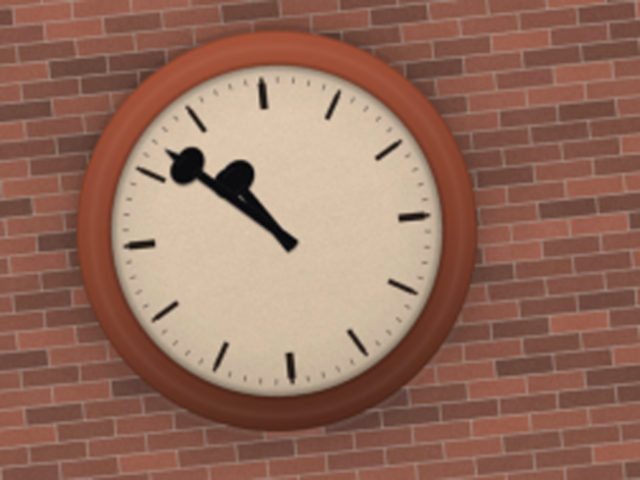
10.52
